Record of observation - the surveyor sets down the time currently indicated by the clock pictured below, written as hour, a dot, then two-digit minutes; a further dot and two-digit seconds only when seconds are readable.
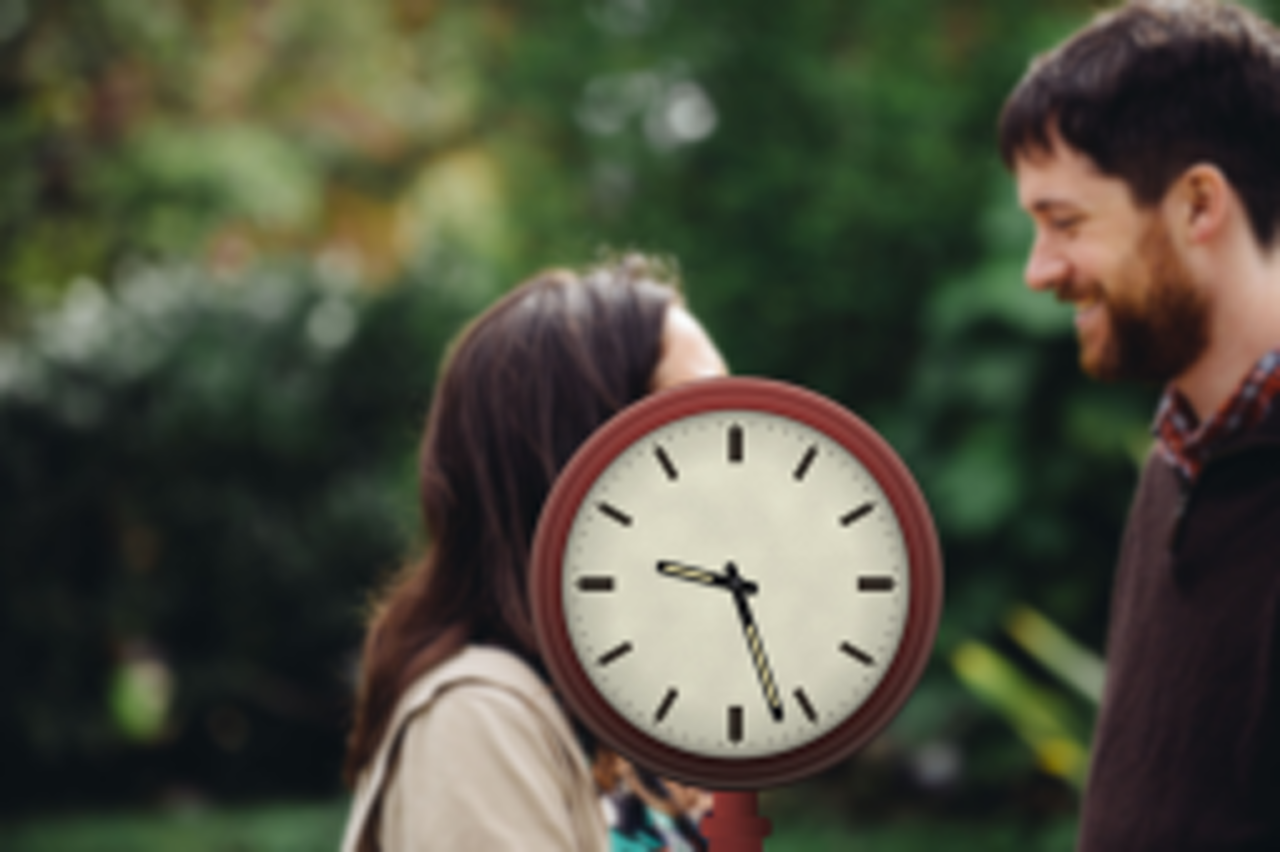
9.27
